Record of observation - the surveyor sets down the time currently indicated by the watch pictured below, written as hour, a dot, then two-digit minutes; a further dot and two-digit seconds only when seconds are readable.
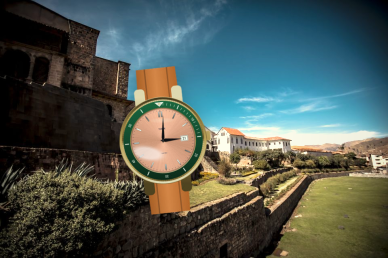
3.01
